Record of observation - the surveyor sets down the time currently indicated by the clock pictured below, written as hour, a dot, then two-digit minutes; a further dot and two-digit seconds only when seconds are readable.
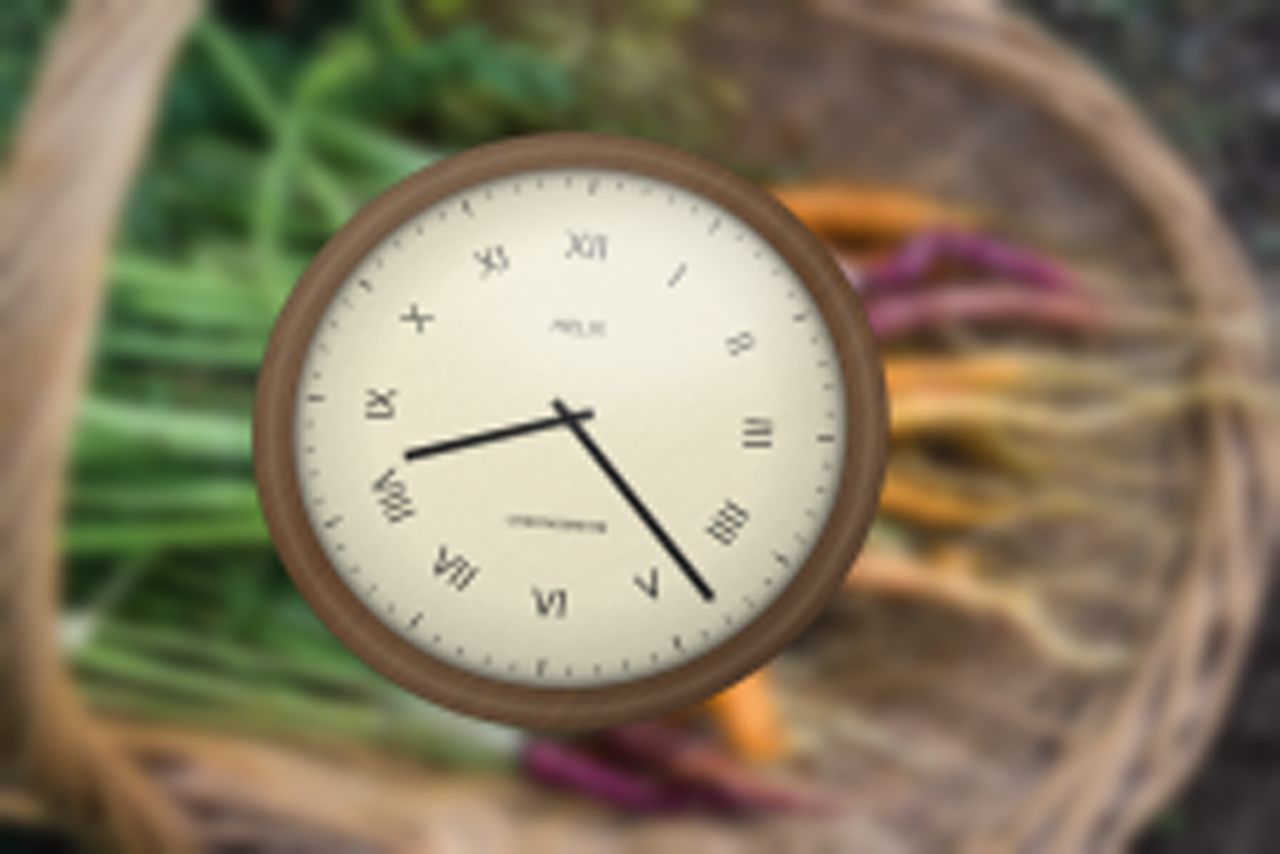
8.23
